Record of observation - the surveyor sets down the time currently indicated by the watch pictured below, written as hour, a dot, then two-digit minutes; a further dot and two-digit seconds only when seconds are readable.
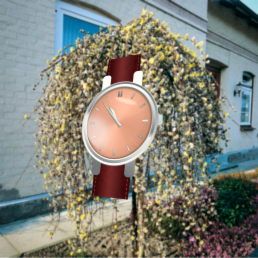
10.53
